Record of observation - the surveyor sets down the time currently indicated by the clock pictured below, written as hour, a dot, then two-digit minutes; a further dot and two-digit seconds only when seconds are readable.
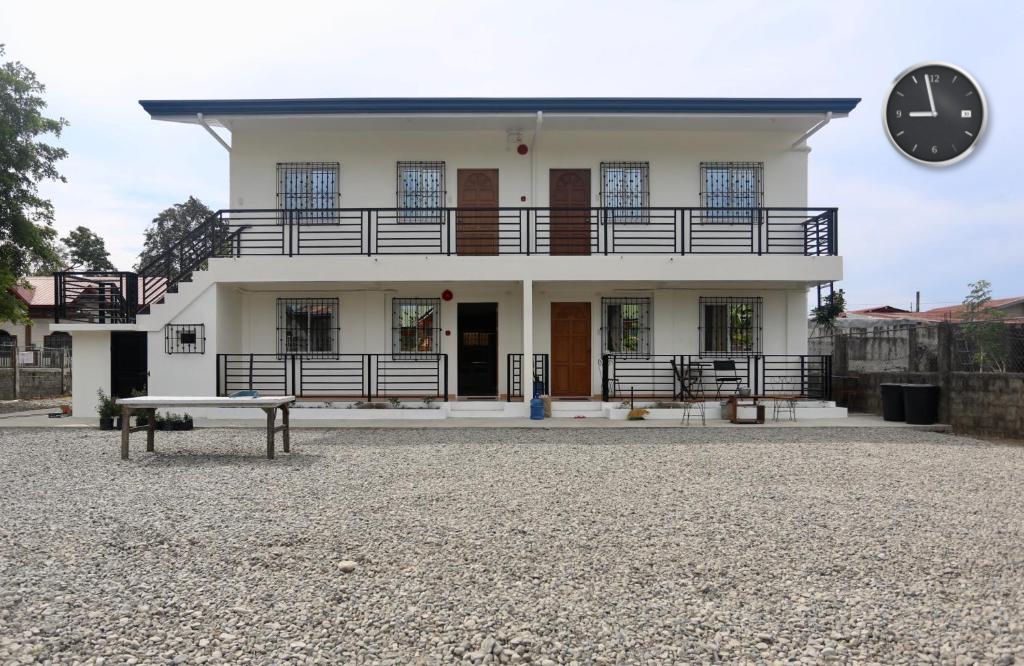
8.58
